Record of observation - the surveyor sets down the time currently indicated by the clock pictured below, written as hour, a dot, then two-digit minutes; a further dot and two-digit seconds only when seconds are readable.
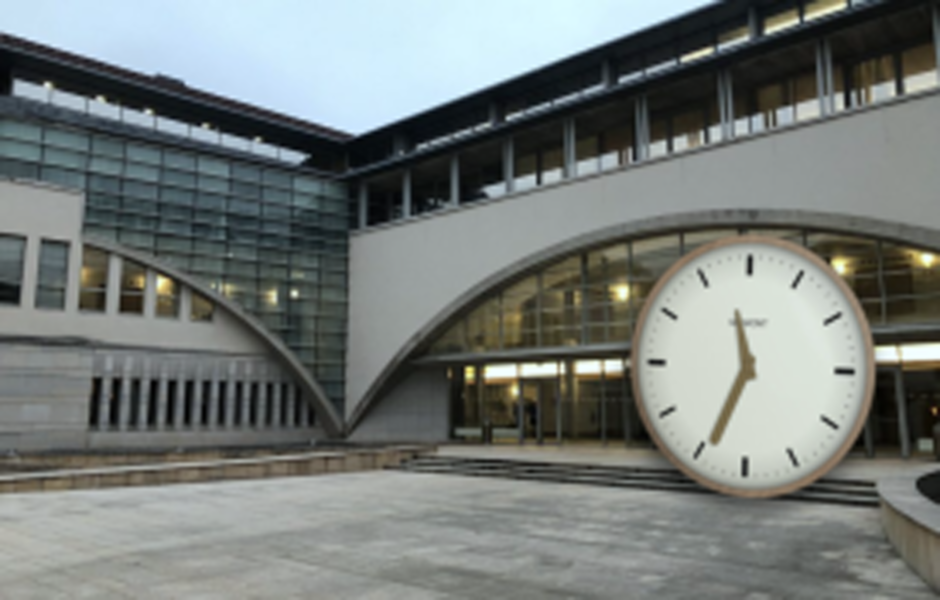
11.34
